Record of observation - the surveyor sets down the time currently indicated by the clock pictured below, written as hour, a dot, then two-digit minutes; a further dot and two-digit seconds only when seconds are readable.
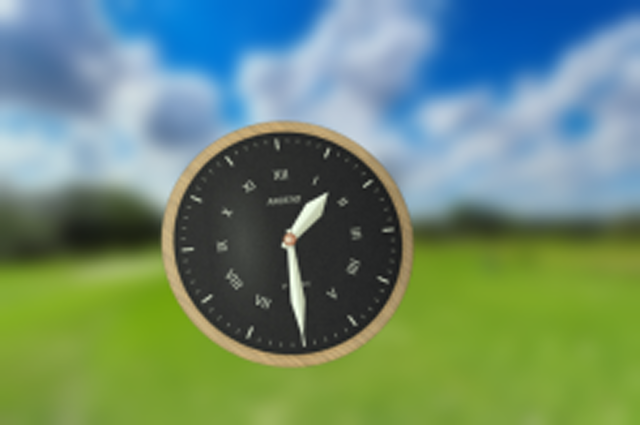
1.30
